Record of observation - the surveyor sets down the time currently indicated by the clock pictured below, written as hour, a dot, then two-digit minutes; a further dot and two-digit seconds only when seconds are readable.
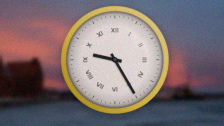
9.25
